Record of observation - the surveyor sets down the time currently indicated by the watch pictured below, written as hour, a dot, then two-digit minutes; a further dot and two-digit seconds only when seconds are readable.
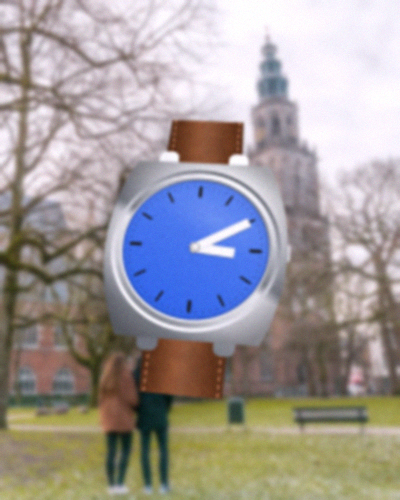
3.10
